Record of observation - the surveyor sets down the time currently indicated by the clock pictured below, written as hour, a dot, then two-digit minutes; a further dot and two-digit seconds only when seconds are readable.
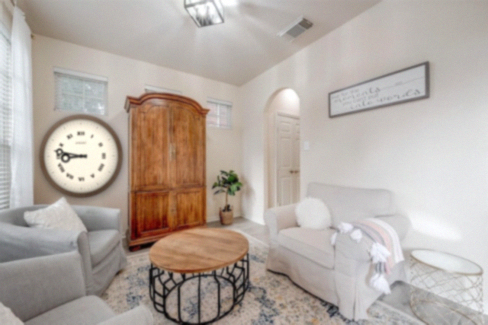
8.47
